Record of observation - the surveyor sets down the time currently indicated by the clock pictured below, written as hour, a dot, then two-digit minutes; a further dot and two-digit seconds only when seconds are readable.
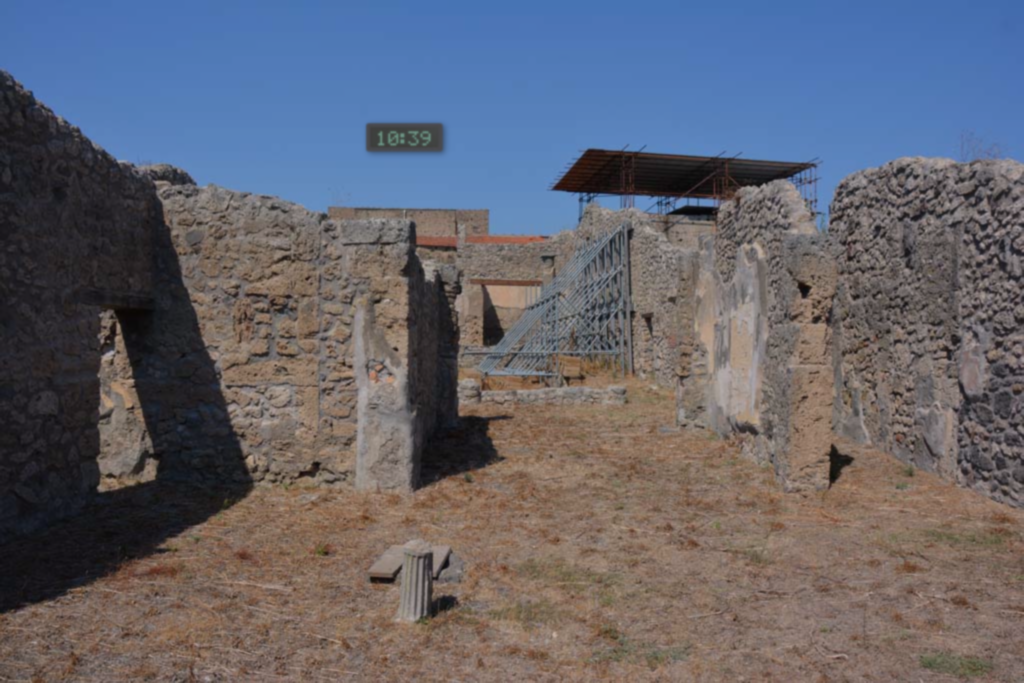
10.39
